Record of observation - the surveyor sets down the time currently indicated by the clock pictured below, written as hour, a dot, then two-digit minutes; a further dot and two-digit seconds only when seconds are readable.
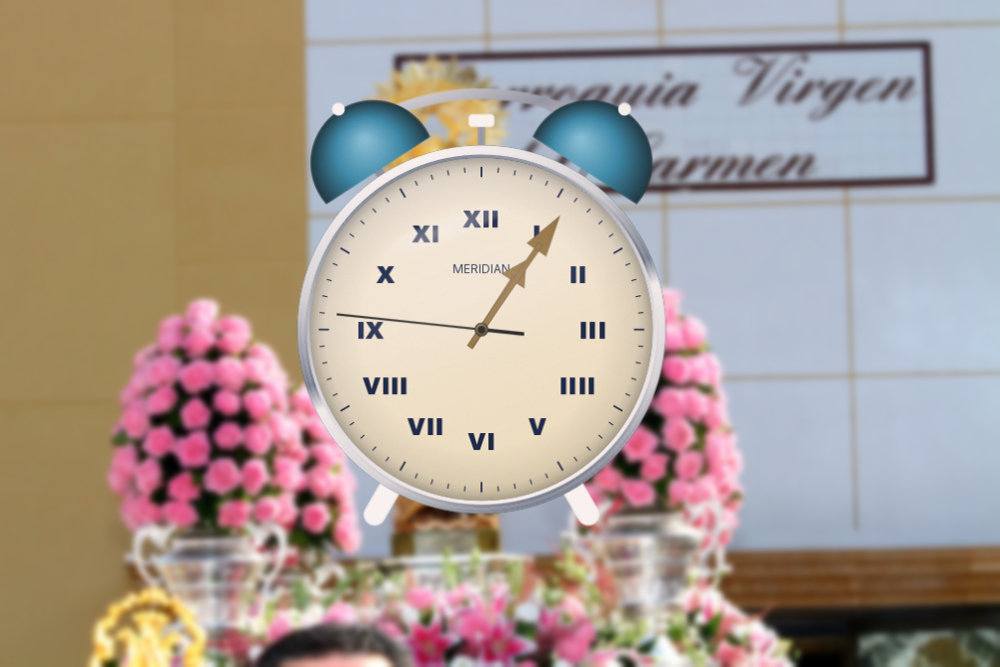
1.05.46
